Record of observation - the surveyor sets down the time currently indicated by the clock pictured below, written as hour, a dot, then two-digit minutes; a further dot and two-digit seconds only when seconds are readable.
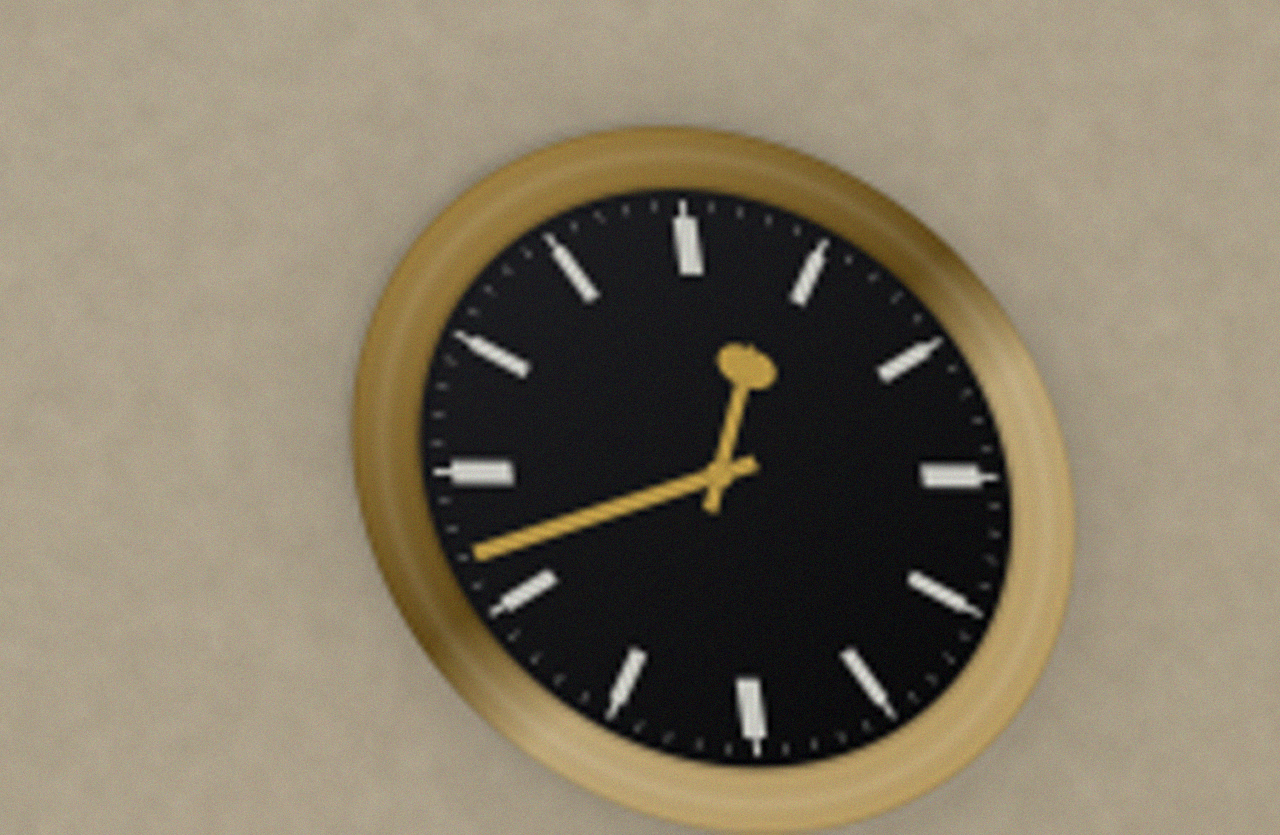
12.42
